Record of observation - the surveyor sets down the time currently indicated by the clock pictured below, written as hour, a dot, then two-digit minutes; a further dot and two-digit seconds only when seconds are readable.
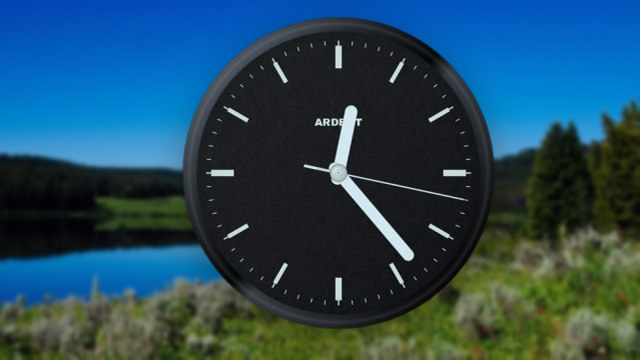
12.23.17
